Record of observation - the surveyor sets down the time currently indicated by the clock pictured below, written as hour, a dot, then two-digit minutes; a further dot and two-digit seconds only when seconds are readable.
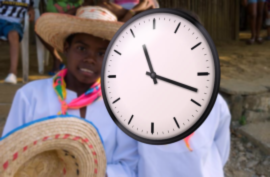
11.18
